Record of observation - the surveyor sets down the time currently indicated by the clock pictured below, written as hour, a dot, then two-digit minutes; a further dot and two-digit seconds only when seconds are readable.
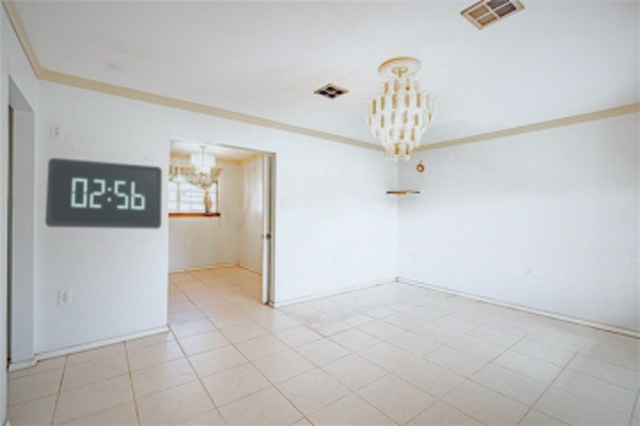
2.56
